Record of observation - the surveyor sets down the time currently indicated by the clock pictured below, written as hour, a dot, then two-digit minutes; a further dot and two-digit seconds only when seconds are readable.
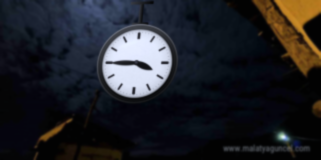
3.45
